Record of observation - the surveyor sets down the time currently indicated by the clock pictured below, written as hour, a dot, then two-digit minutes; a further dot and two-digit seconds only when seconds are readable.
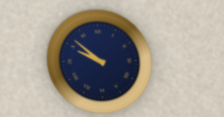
9.52
